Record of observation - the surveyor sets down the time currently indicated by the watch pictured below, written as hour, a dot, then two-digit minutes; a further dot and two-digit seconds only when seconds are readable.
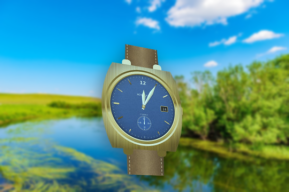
12.05
